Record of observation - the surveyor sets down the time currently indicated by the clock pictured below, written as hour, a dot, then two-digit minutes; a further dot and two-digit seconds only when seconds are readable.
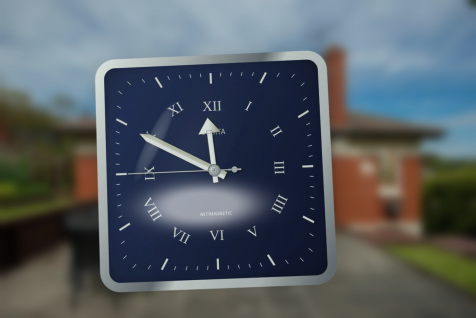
11.49.45
